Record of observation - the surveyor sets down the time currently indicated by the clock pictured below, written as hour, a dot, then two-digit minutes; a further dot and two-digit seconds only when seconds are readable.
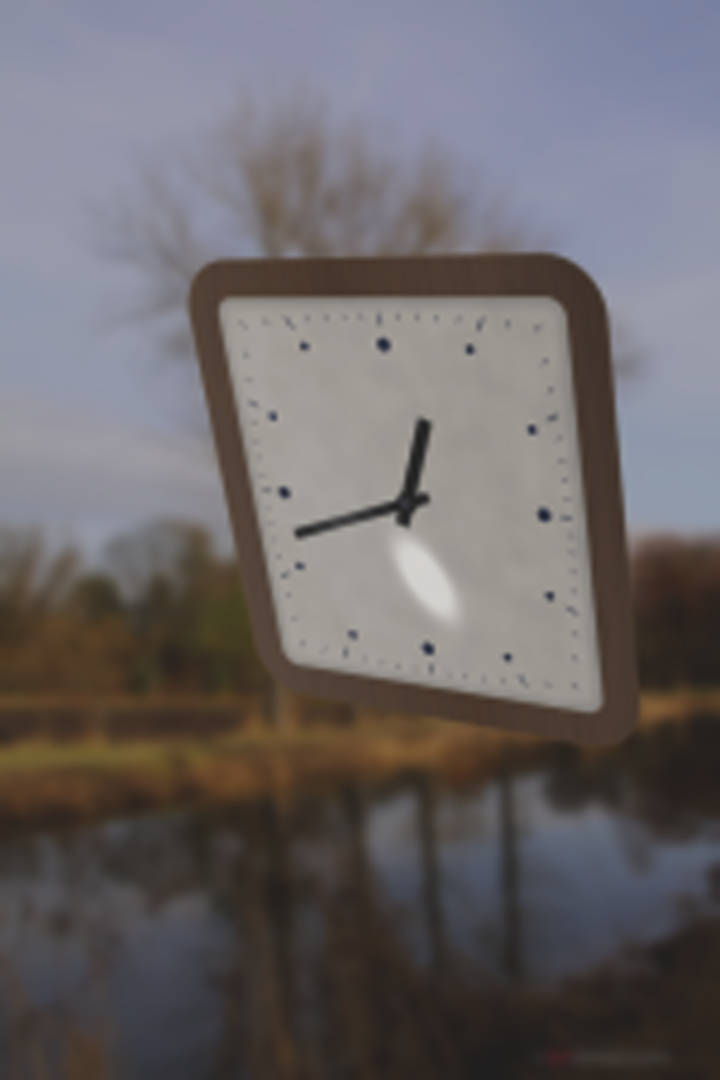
12.42
